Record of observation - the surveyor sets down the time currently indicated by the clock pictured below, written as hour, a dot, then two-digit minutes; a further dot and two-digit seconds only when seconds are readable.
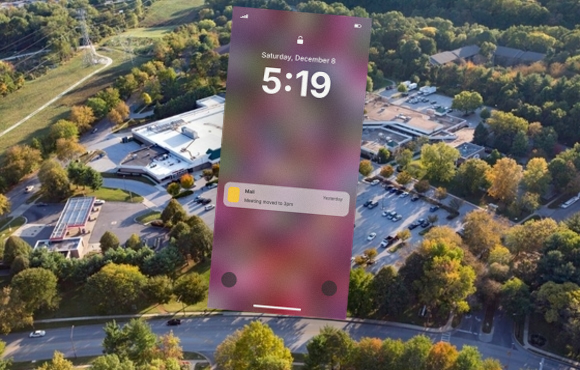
5.19
